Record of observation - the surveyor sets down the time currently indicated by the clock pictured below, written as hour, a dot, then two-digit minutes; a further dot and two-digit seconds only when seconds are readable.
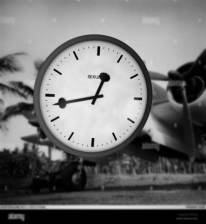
12.43
